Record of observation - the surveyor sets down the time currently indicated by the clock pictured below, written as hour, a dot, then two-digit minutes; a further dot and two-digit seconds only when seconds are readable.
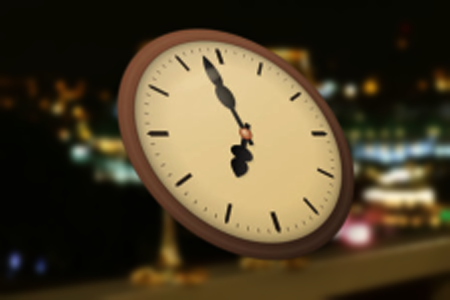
6.58
